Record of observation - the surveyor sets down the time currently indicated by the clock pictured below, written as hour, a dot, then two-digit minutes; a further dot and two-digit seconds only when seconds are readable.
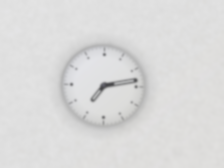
7.13
